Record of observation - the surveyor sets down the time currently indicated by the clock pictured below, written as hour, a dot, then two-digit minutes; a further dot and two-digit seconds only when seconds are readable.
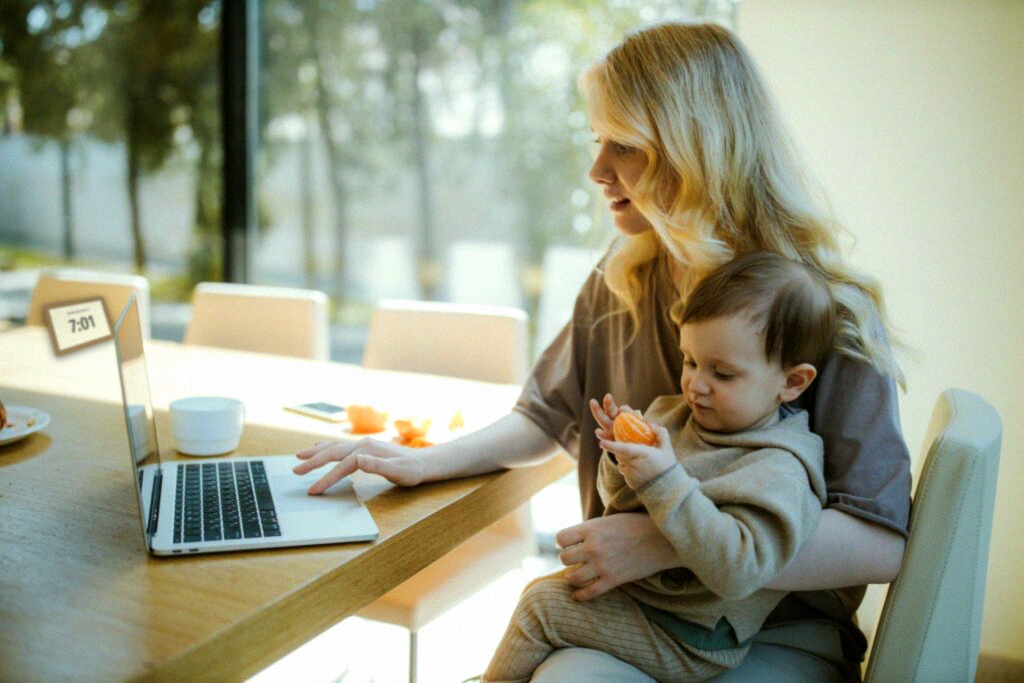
7.01
